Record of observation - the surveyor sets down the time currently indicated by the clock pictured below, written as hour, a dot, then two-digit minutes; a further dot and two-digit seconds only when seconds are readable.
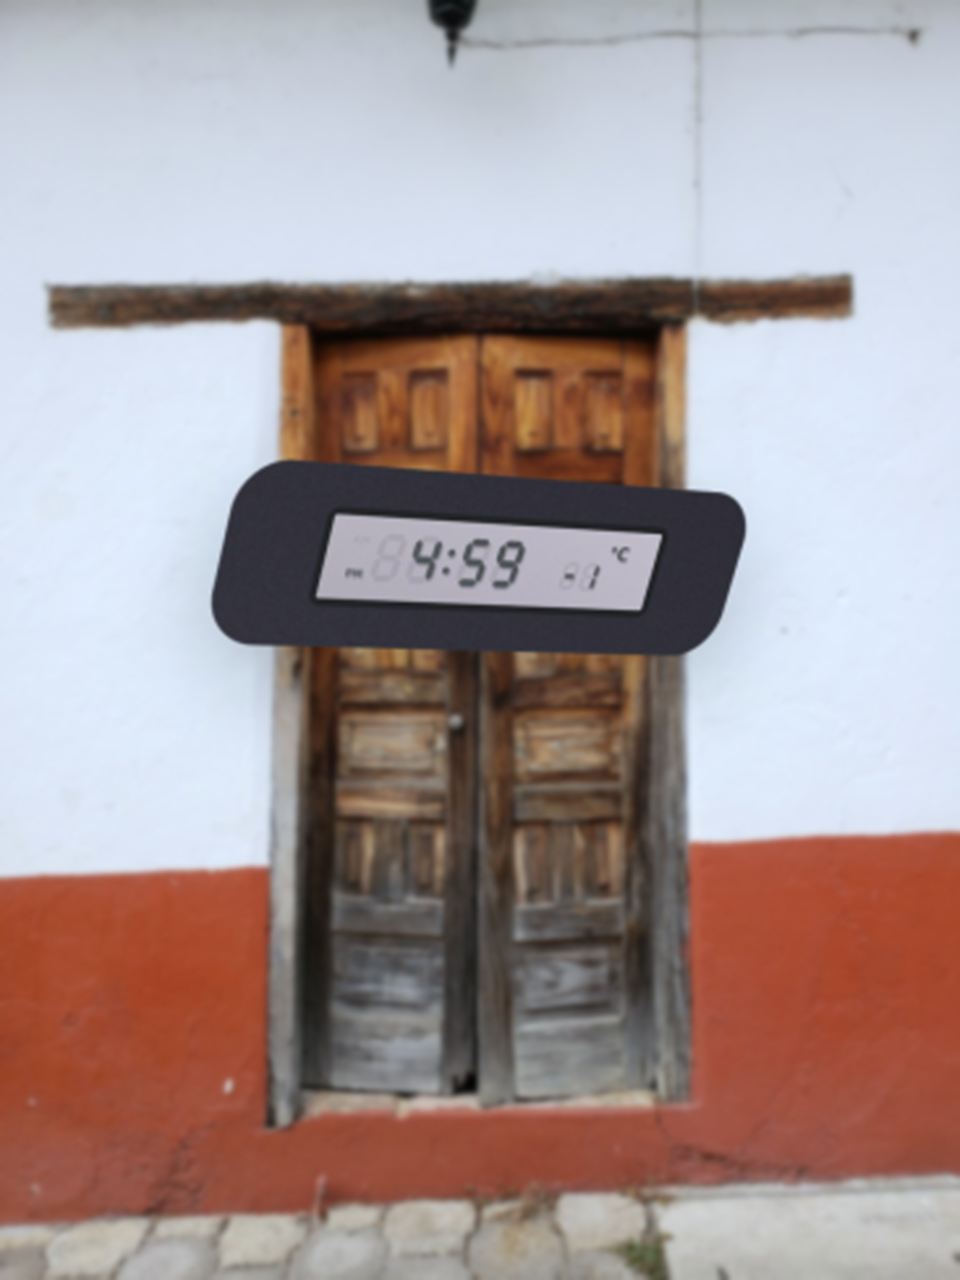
4.59
